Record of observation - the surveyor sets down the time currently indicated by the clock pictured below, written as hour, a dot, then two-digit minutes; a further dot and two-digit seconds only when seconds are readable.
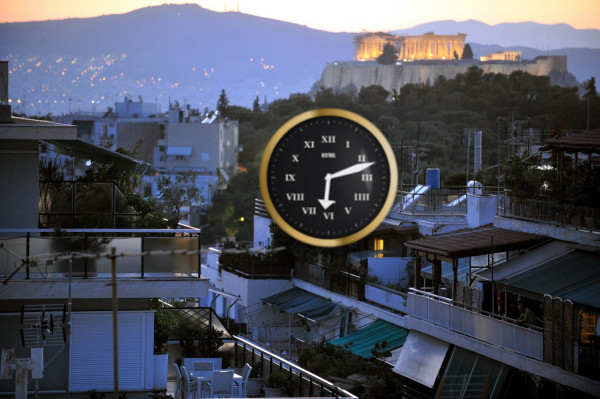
6.12
